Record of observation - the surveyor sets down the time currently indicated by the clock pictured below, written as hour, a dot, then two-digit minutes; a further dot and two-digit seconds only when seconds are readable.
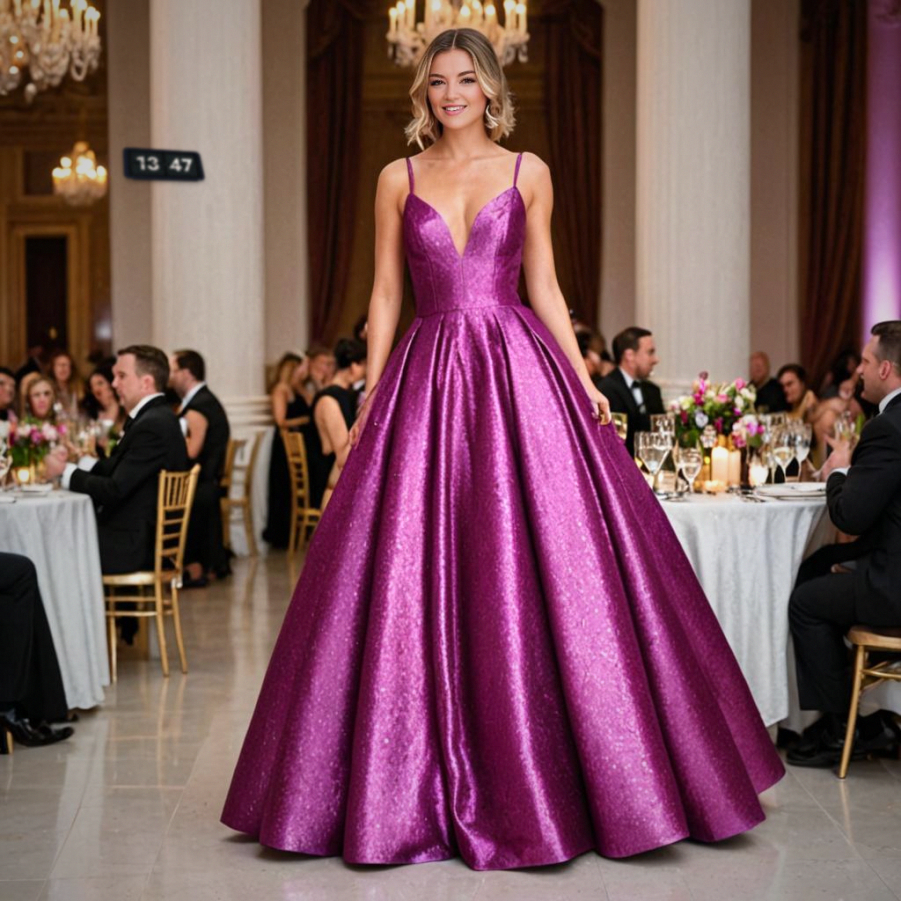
13.47
